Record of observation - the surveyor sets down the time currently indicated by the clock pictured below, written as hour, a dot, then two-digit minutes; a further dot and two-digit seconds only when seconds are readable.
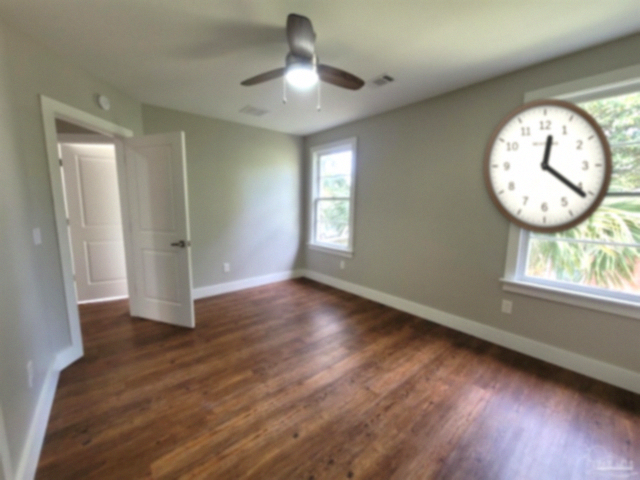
12.21
